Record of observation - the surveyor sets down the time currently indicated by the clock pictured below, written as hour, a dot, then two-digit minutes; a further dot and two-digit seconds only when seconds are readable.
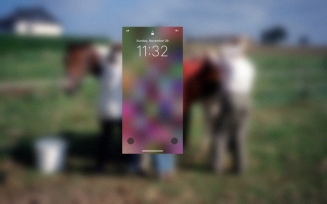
11.32
